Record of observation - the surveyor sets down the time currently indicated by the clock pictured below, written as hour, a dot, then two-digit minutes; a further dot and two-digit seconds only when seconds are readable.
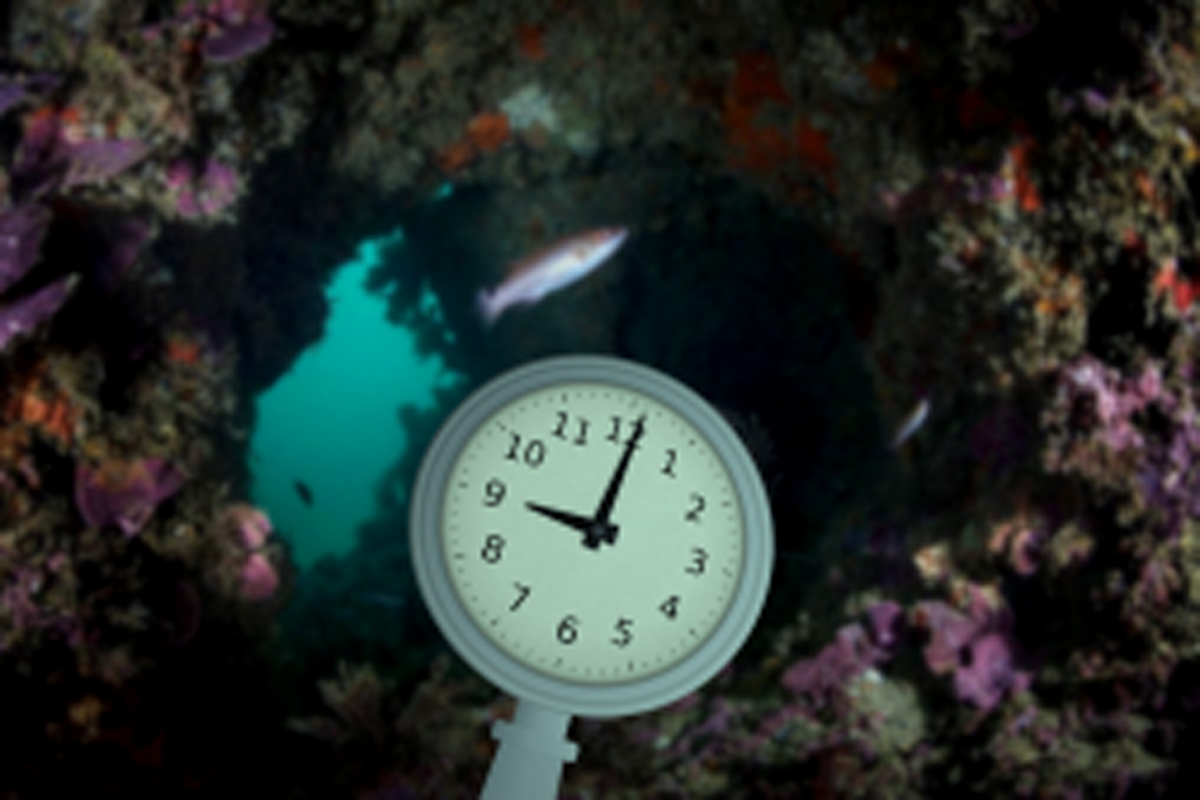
9.01
